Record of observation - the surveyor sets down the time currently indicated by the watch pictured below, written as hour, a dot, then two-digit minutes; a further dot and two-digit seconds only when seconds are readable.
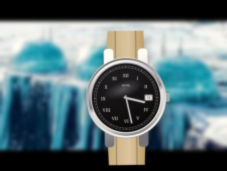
3.28
